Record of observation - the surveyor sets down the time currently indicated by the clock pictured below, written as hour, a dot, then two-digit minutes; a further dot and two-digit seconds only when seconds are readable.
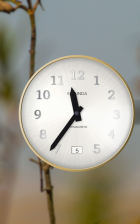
11.36
